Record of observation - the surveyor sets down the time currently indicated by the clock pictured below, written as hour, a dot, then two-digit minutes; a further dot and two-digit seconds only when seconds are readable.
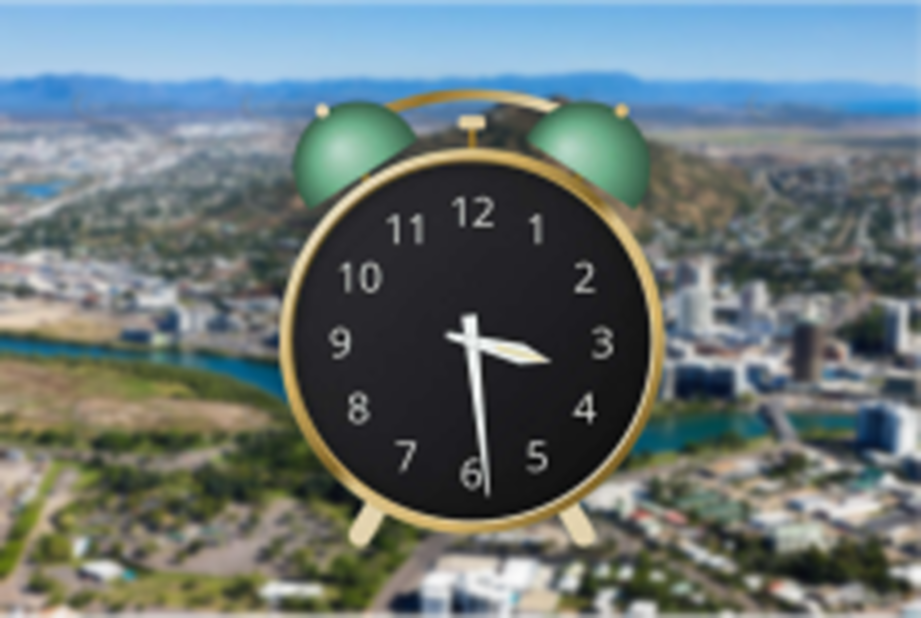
3.29
